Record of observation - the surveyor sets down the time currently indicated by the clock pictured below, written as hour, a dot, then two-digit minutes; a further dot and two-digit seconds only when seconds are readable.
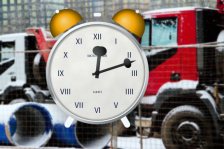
12.12
